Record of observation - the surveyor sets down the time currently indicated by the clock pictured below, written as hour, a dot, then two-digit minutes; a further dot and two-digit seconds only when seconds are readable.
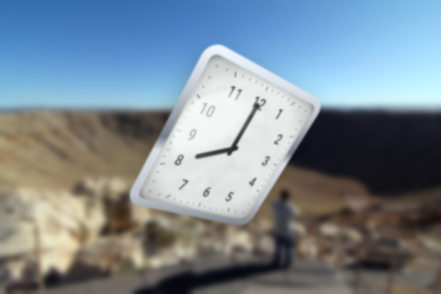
8.00
